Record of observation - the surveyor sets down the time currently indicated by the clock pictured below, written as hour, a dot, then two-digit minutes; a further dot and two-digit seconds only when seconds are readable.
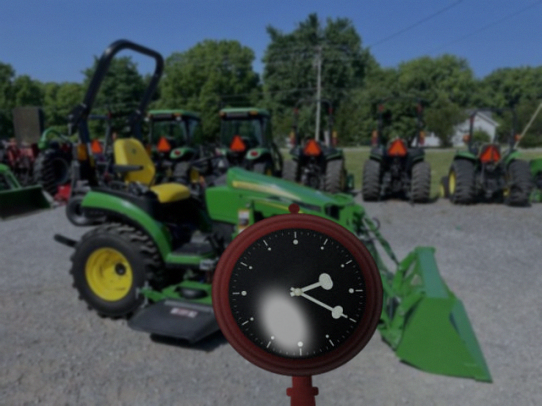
2.20
